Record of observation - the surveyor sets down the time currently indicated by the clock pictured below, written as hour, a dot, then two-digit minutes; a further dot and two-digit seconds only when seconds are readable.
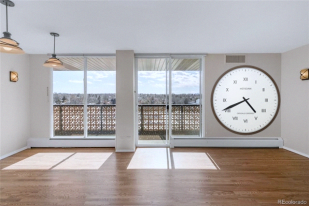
4.41
